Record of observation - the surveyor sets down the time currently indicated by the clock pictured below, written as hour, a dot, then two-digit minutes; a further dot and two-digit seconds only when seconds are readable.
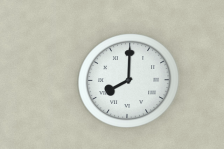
8.00
